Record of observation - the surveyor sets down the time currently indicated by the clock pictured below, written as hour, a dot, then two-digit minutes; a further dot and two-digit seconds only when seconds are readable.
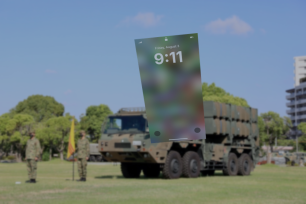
9.11
